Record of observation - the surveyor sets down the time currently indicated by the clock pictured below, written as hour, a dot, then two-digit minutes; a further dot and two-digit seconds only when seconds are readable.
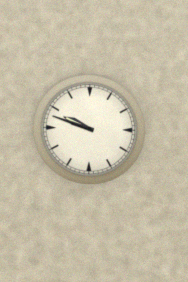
9.48
